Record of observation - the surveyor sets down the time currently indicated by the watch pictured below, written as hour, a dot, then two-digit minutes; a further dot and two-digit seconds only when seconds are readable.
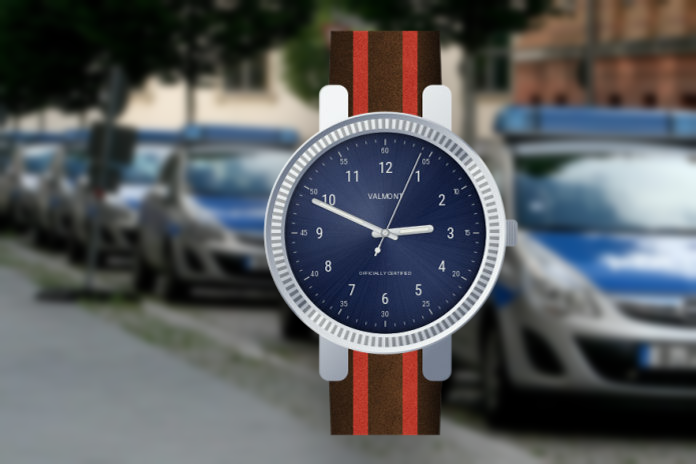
2.49.04
